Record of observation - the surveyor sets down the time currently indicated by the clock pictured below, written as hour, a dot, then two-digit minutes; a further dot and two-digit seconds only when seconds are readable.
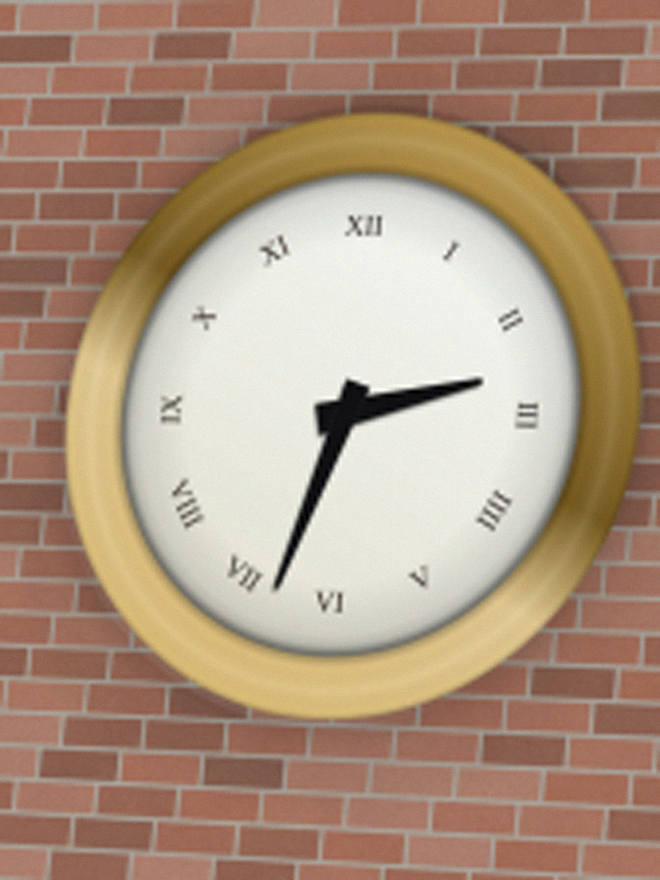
2.33
